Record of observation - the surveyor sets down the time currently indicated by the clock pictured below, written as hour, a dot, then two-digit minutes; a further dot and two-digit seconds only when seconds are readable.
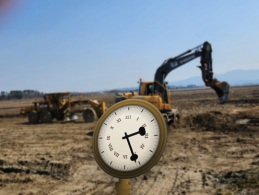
2.26
